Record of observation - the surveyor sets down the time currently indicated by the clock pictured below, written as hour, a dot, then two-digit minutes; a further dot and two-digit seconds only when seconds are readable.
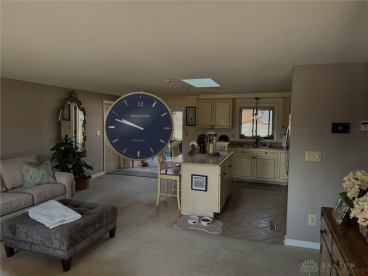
9.48
